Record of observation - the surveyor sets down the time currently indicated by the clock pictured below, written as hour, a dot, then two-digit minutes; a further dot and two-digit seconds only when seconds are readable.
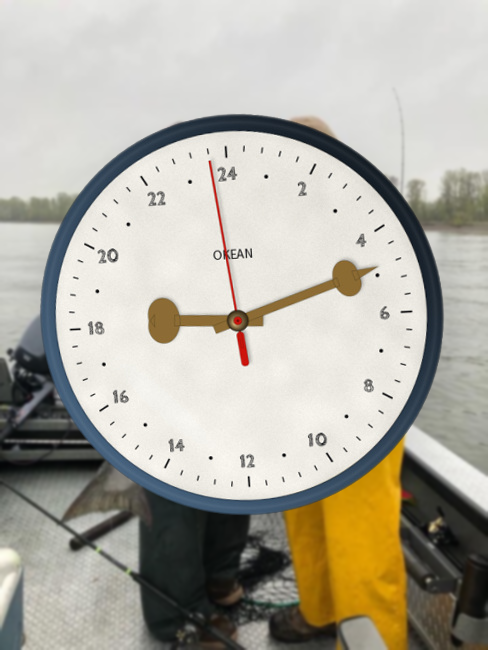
18.11.59
